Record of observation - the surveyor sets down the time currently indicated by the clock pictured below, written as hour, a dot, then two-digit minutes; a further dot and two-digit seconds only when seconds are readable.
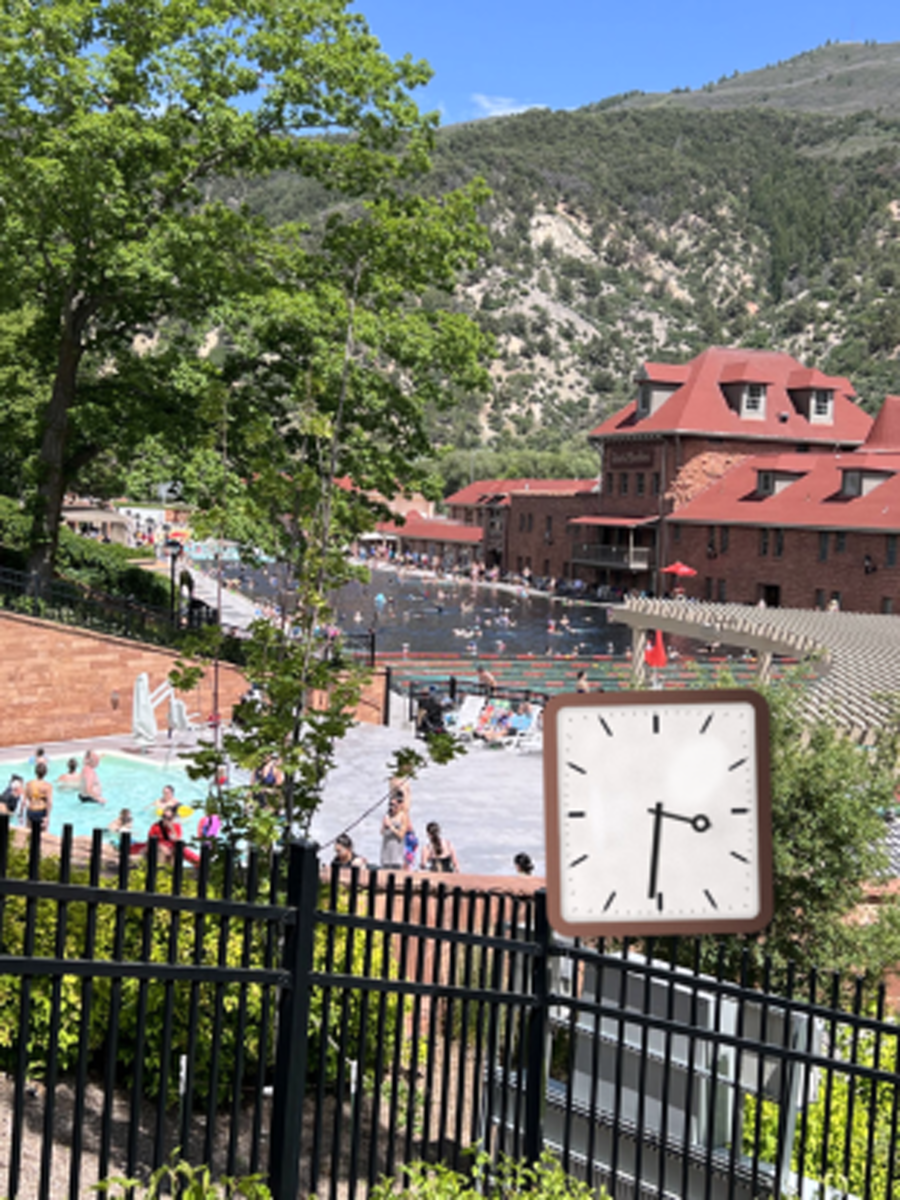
3.31
